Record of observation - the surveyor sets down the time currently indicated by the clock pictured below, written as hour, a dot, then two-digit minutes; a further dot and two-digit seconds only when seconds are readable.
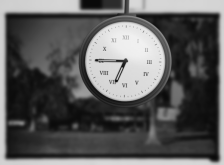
6.45
